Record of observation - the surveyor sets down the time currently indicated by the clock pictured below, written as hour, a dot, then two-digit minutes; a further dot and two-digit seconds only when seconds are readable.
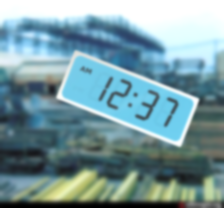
12.37
